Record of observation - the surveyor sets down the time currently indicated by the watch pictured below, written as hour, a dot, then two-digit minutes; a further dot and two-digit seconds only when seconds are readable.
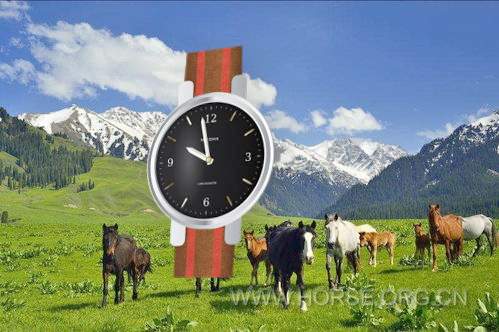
9.58
